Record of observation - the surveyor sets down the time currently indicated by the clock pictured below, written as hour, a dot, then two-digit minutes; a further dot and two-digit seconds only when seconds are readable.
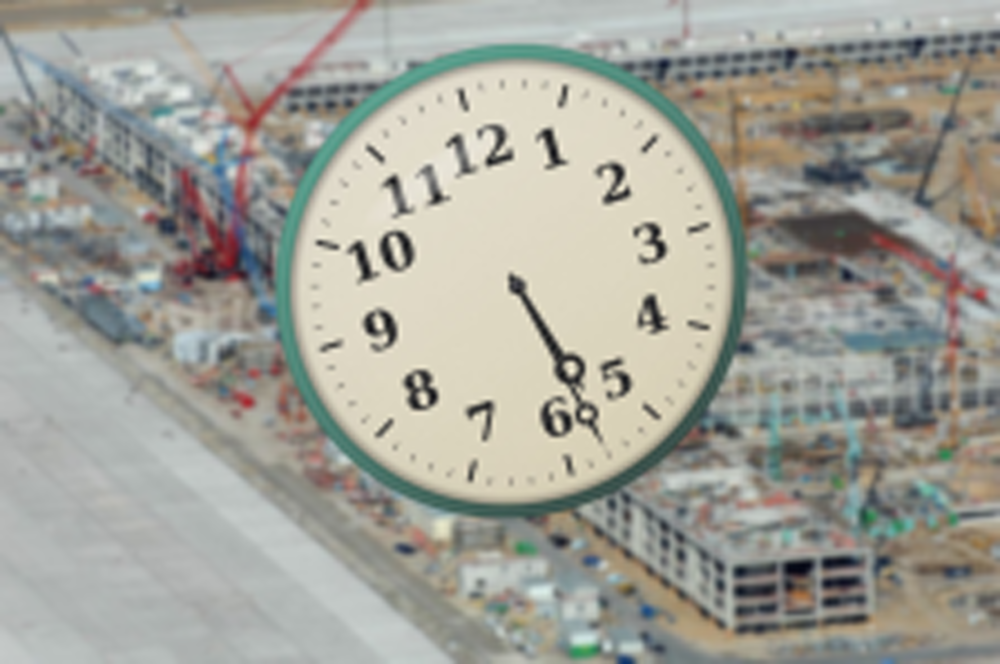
5.28
